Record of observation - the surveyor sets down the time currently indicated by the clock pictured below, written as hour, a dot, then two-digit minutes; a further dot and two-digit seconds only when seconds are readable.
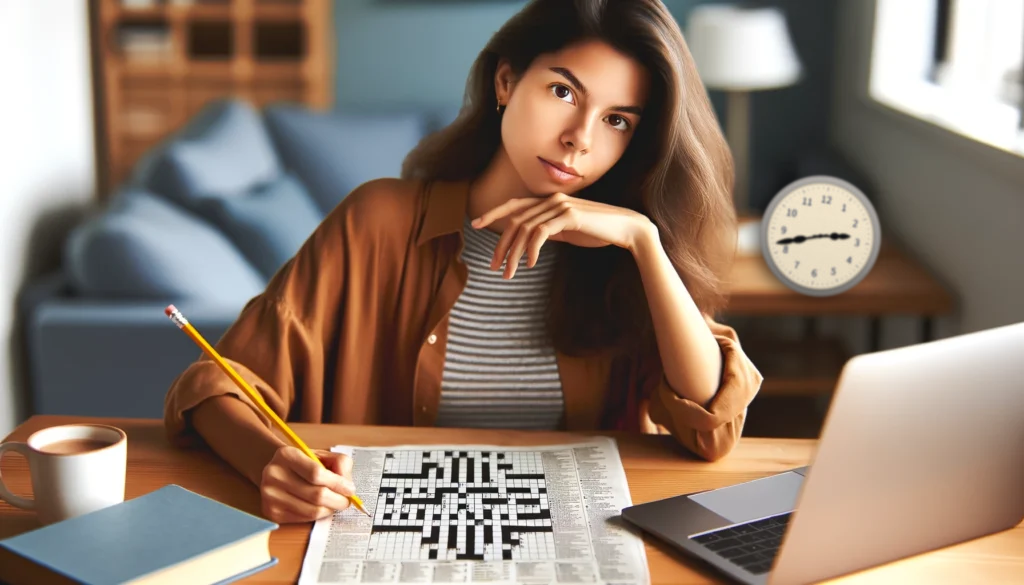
2.42
